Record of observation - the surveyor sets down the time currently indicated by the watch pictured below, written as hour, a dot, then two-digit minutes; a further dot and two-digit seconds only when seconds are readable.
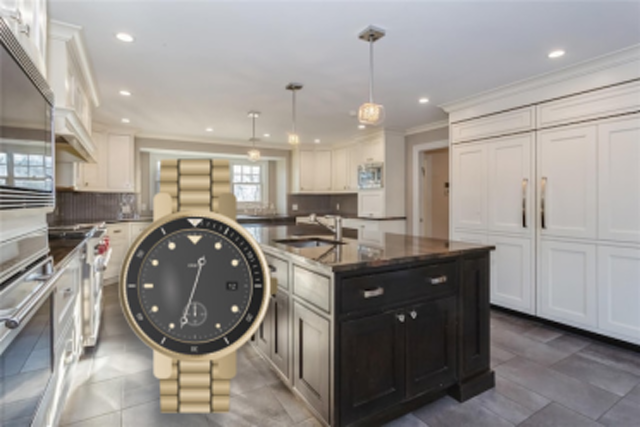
12.33
